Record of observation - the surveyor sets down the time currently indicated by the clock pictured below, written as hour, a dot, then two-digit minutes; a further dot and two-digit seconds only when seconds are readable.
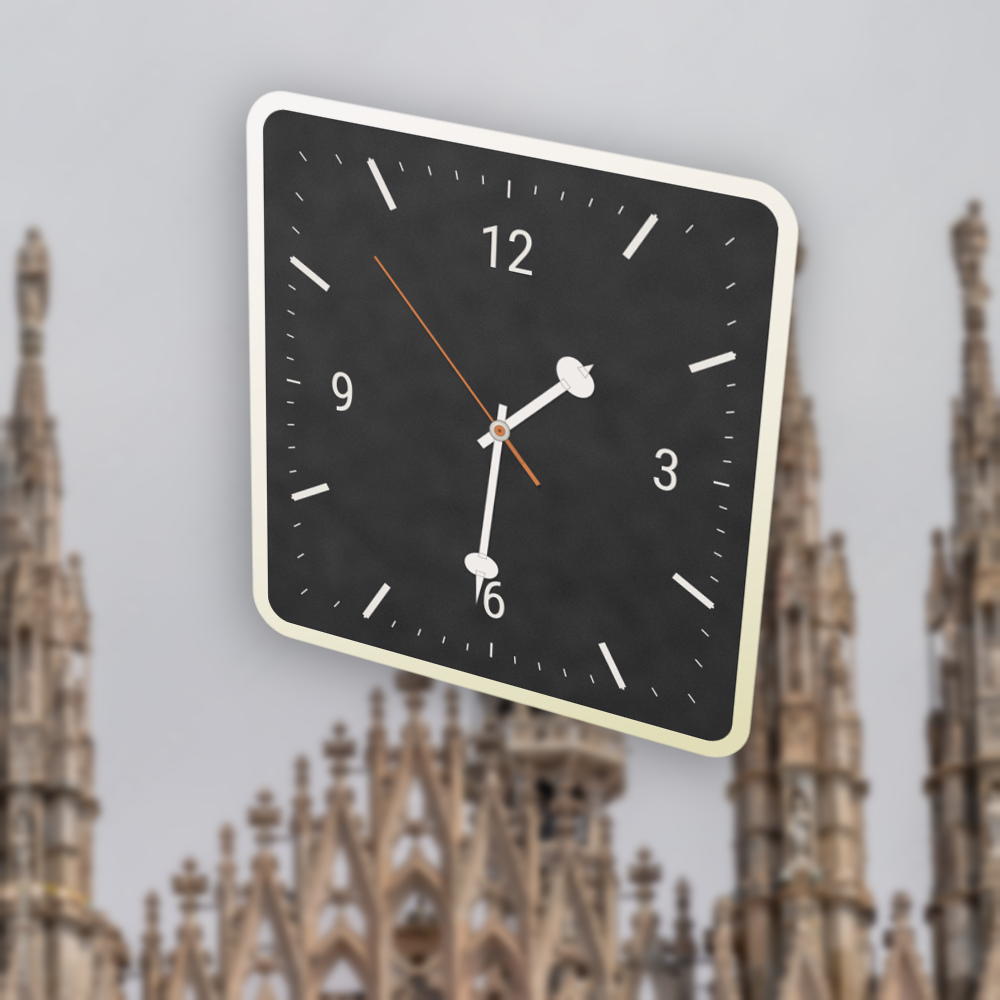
1.30.53
